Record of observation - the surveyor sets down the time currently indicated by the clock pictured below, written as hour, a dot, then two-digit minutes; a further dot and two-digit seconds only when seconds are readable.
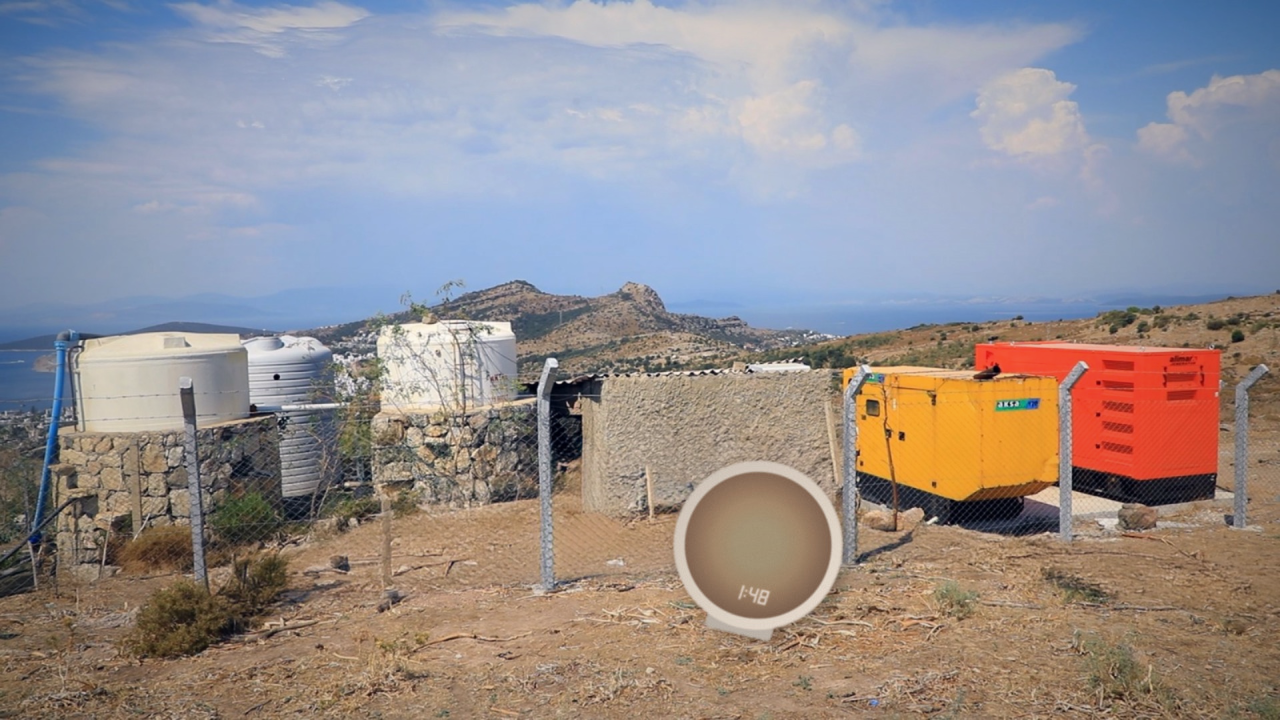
1.48
